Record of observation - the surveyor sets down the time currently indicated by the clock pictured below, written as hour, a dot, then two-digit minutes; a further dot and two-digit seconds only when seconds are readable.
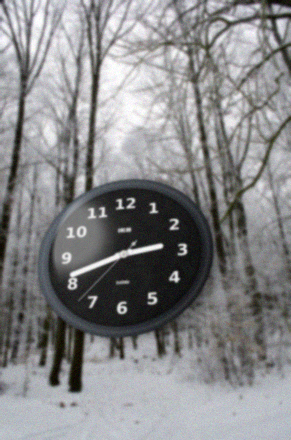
2.41.37
